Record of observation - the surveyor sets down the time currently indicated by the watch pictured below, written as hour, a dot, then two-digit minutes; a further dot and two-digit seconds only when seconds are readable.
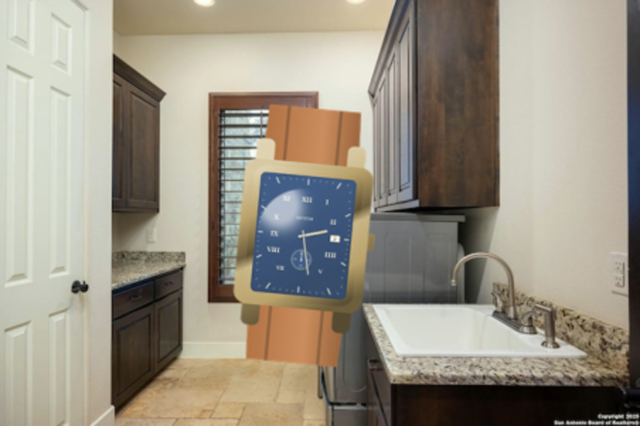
2.28
